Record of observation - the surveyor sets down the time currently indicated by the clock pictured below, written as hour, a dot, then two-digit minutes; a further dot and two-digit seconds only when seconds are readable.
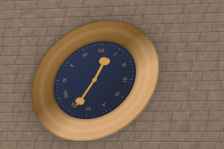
12.34
